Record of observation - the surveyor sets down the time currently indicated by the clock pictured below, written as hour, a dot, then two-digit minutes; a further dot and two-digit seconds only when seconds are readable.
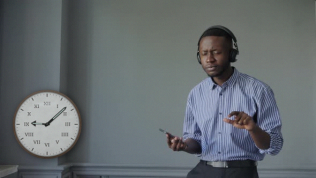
9.08
